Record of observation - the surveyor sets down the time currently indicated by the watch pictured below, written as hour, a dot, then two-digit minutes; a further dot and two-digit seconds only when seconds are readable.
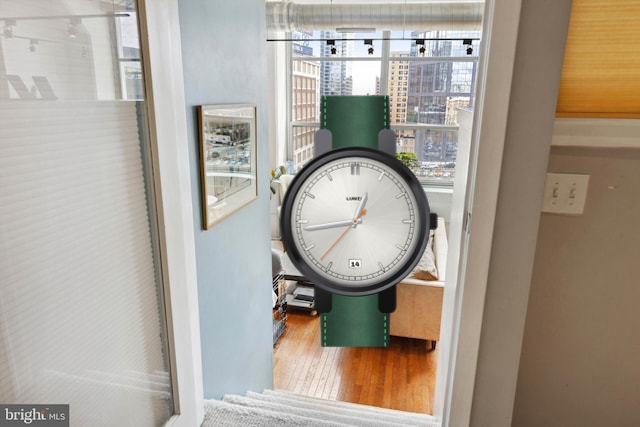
12.43.37
